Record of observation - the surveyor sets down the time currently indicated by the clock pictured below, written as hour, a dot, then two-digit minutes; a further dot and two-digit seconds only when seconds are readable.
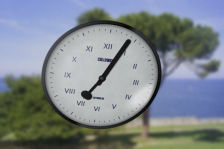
7.04
